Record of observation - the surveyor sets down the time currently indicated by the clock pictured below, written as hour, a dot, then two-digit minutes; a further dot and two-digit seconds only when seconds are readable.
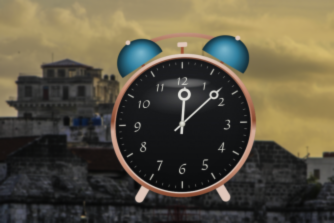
12.08
